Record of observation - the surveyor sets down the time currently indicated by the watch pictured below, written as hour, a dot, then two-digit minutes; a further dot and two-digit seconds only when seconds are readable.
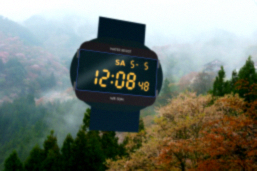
12.08.48
